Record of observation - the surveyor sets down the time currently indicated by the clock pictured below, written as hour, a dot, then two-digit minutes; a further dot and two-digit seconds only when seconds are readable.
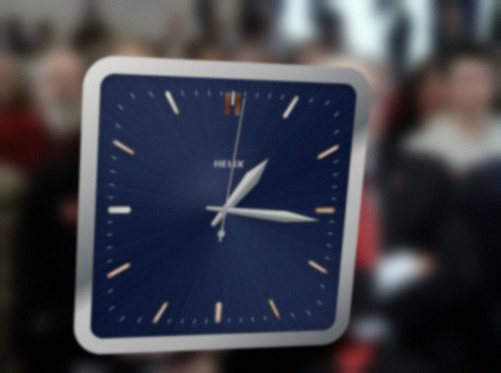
1.16.01
